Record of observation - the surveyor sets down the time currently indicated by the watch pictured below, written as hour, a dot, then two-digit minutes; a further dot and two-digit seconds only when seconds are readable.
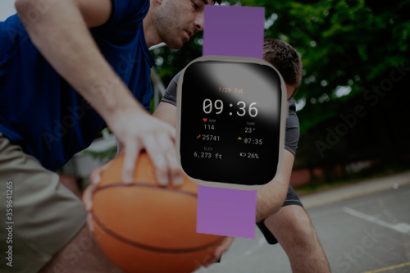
9.36
